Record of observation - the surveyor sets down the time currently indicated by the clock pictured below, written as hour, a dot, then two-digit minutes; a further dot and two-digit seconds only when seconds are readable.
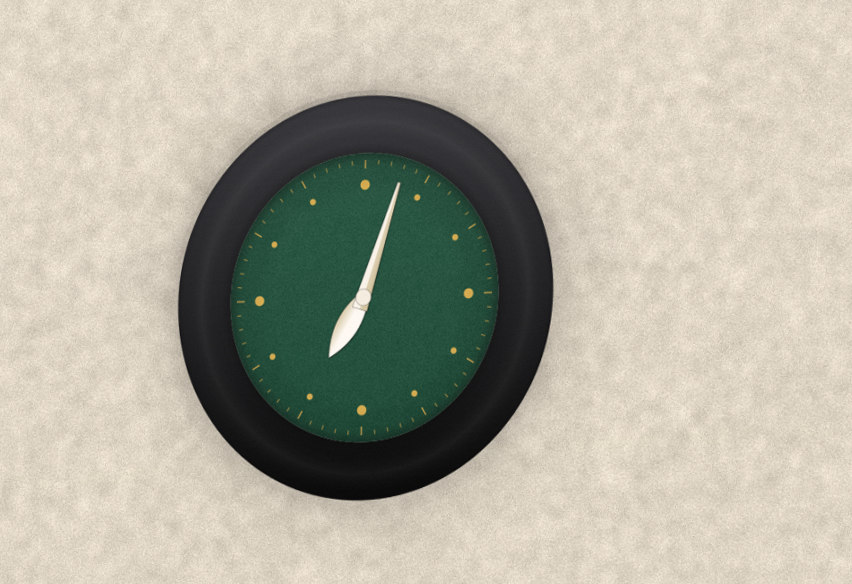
7.03
